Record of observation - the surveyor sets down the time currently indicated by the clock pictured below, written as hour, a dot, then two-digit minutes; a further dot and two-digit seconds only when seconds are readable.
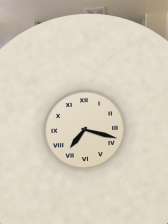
7.18
